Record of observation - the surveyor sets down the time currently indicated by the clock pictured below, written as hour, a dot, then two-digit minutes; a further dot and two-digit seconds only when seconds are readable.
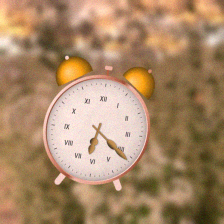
6.21
